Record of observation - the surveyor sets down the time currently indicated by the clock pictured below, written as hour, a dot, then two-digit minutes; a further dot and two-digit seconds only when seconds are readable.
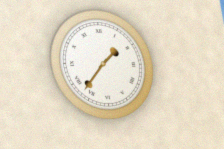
1.37
